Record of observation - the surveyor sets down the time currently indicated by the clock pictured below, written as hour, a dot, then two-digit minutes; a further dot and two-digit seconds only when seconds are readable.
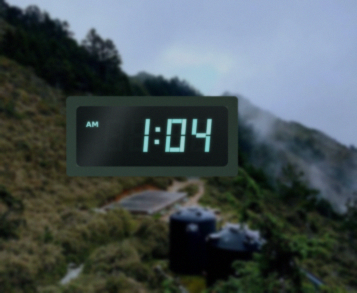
1.04
